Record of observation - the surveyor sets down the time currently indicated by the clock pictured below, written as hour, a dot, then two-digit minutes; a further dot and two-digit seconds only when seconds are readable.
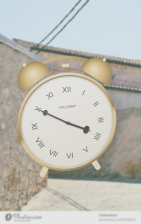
3.50
